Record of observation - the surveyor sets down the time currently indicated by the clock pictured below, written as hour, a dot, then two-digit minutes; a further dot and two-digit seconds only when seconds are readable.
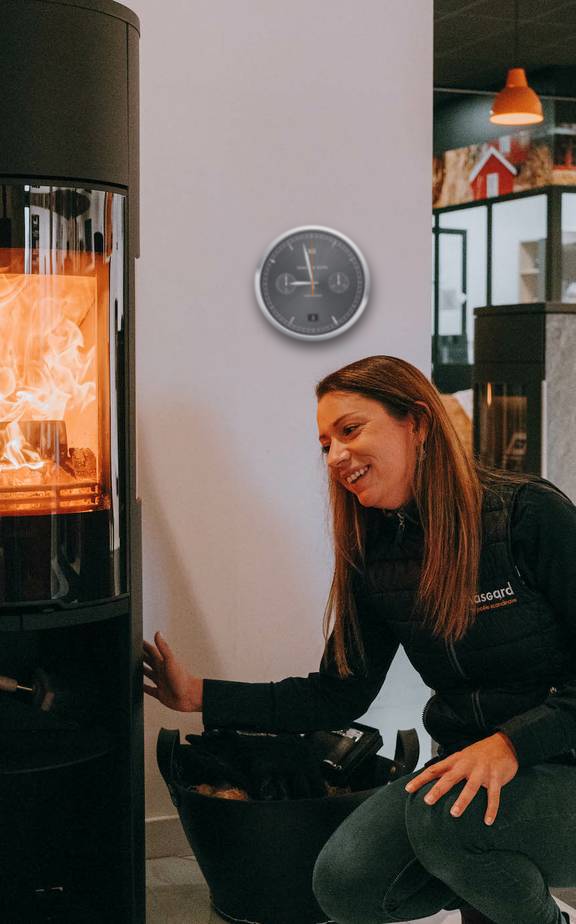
8.58
